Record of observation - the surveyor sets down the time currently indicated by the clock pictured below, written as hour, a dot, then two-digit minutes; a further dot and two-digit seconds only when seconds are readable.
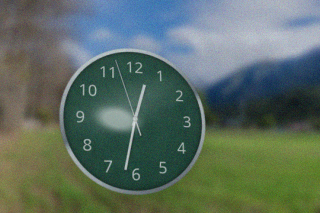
12.31.57
